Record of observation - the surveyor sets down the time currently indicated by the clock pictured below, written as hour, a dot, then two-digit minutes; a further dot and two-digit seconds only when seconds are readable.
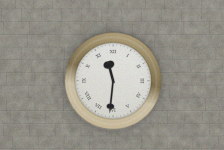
11.31
